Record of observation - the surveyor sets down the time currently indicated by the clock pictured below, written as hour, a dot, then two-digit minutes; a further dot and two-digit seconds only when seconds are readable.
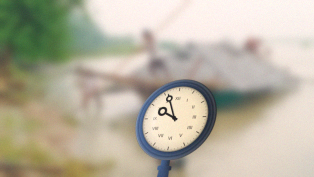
9.56
